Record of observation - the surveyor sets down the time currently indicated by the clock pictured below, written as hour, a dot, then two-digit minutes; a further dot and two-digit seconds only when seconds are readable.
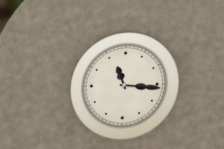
11.16
